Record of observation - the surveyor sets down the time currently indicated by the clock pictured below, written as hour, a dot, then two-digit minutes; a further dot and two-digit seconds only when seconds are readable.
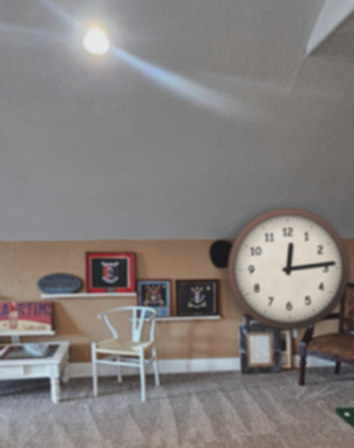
12.14
